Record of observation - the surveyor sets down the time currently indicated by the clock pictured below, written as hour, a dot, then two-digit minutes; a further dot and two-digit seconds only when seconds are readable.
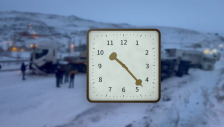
10.23
